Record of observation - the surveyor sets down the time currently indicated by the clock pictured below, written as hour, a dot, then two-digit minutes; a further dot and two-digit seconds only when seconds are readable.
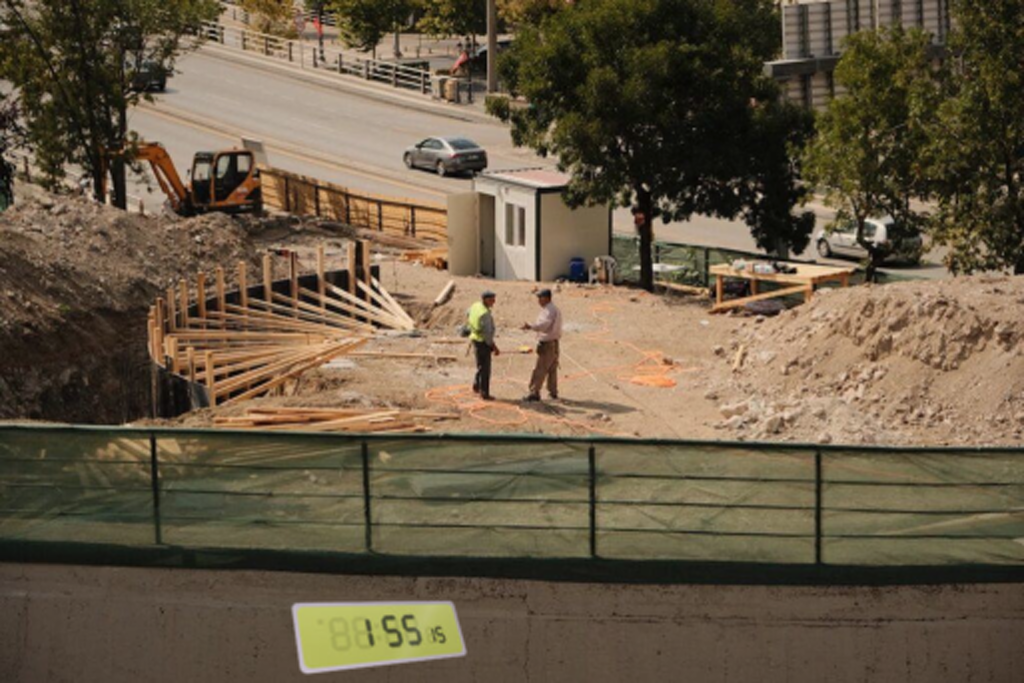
1.55.15
